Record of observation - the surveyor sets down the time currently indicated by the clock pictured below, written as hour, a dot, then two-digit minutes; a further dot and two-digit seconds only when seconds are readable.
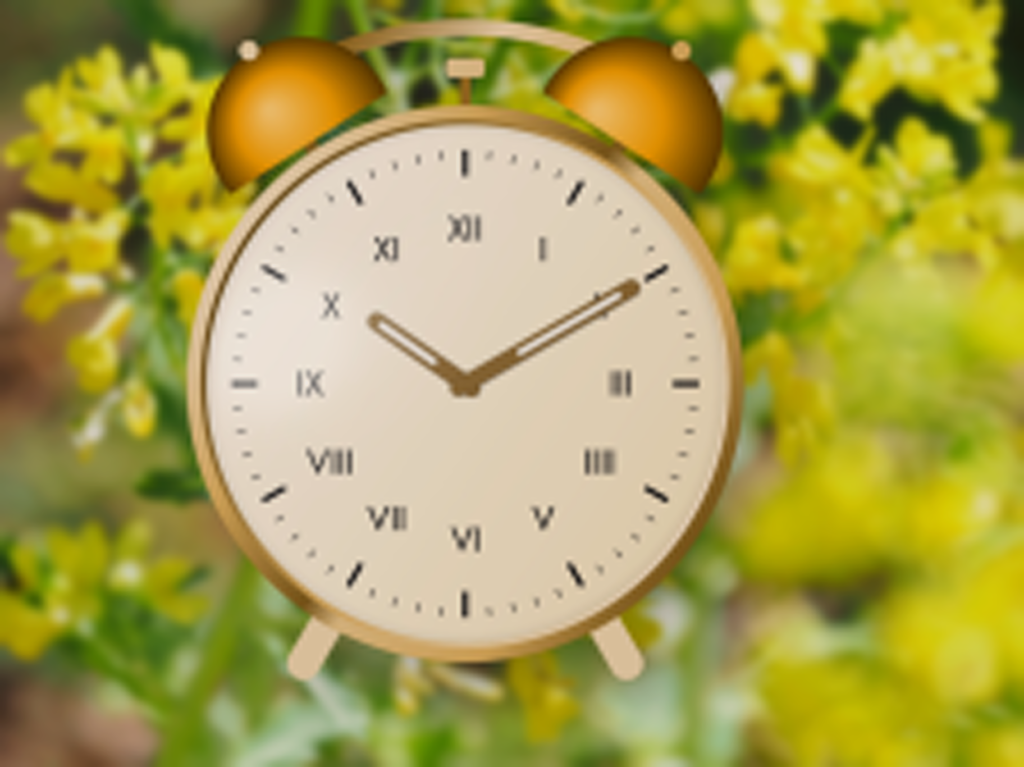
10.10
